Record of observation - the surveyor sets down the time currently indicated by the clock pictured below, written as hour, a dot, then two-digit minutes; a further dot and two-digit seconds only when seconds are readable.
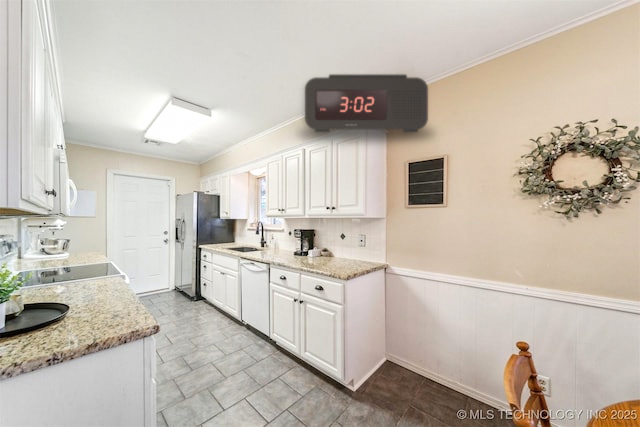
3.02
